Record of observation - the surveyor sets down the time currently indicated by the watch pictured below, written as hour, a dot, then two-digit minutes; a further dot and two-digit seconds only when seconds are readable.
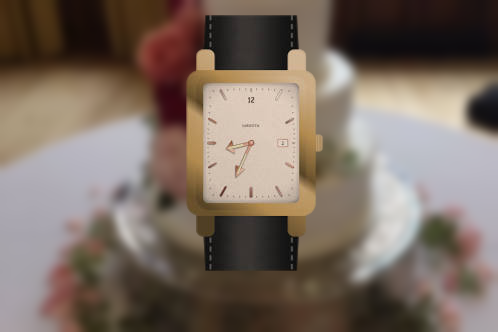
8.34
